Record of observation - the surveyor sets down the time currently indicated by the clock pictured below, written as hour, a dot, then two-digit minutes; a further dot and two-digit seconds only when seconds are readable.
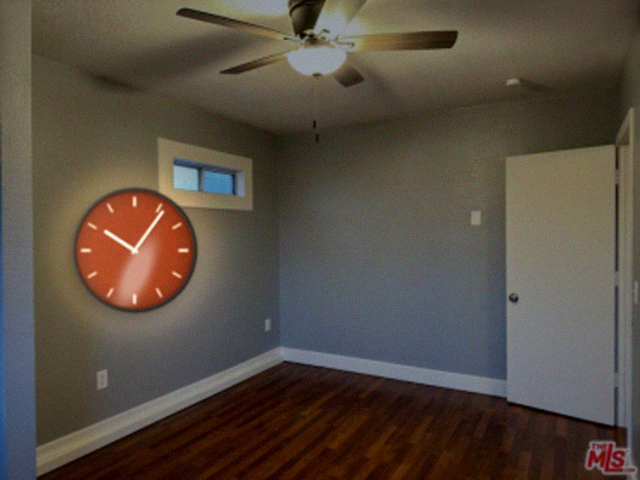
10.06
